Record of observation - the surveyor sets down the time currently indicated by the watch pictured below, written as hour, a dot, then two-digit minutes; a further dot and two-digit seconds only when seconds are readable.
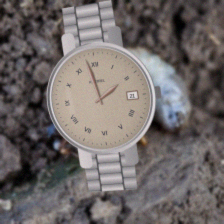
1.58
